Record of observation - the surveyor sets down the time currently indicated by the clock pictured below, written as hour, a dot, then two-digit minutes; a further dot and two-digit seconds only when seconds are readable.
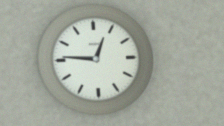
12.46
